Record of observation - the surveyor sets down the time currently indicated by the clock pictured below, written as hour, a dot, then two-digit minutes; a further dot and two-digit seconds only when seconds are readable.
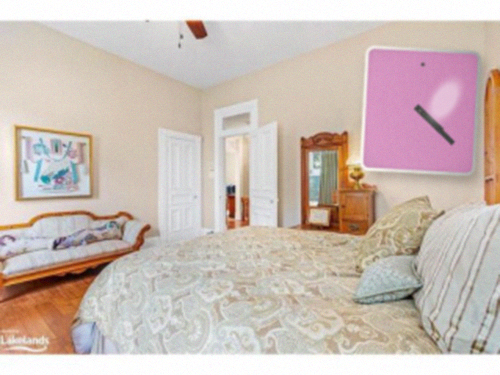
4.22
